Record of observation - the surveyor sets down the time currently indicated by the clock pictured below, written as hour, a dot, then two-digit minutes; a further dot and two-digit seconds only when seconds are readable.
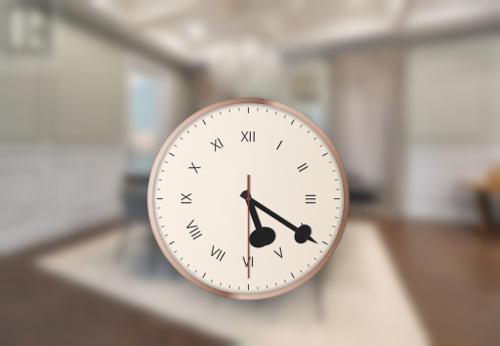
5.20.30
